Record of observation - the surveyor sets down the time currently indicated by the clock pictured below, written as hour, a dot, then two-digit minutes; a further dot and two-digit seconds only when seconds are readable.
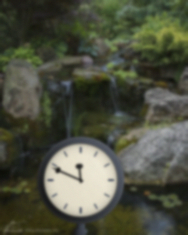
11.49
